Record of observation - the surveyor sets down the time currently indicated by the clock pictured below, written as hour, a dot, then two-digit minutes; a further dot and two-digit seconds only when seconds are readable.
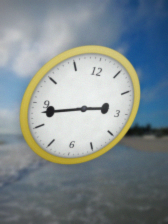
2.43
